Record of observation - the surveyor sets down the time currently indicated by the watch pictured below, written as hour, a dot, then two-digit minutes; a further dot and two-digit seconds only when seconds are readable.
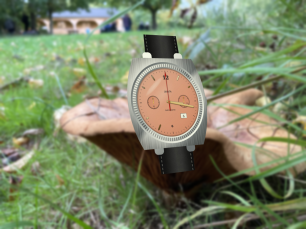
3.17
